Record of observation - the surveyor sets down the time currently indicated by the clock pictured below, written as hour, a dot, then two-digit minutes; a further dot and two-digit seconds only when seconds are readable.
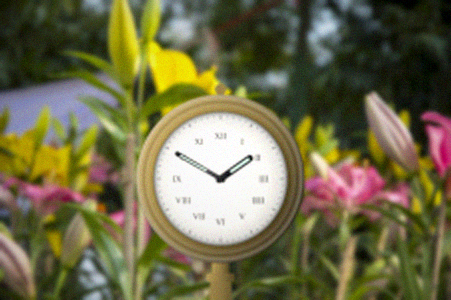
1.50
